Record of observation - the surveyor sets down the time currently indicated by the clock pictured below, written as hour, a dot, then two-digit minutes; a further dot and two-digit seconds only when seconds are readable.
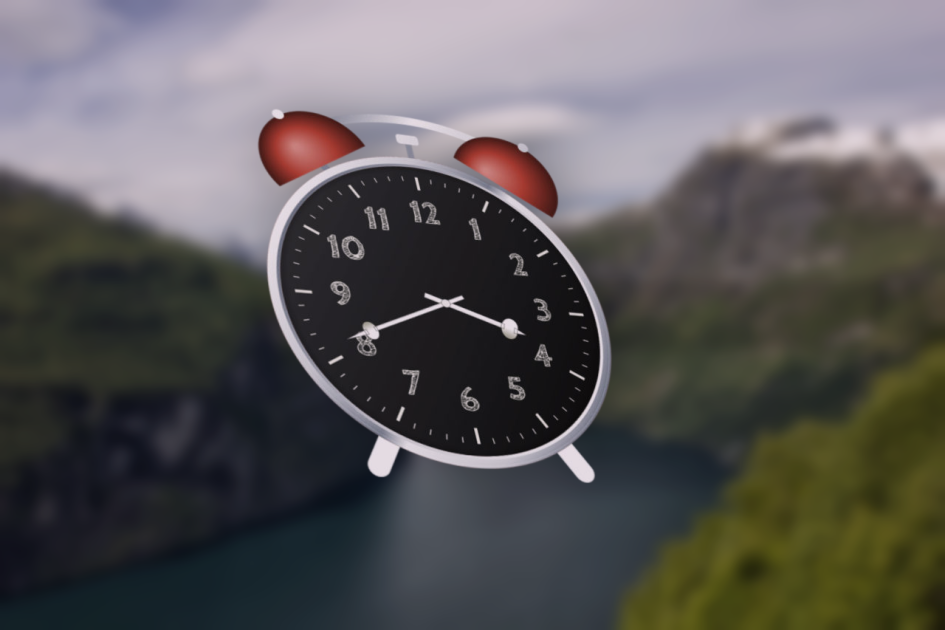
3.41
